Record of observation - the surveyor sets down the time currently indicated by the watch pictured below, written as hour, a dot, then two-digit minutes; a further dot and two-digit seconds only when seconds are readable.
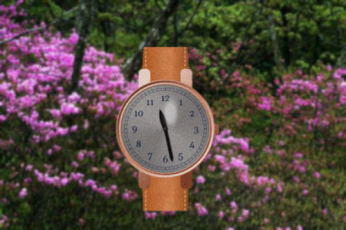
11.28
